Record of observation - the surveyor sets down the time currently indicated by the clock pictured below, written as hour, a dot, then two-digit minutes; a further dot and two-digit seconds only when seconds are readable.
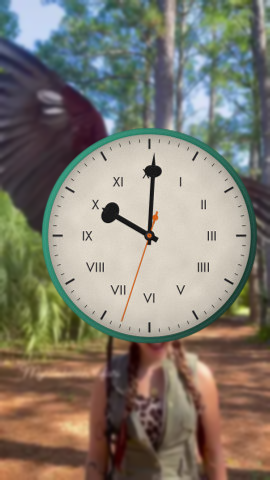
10.00.33
